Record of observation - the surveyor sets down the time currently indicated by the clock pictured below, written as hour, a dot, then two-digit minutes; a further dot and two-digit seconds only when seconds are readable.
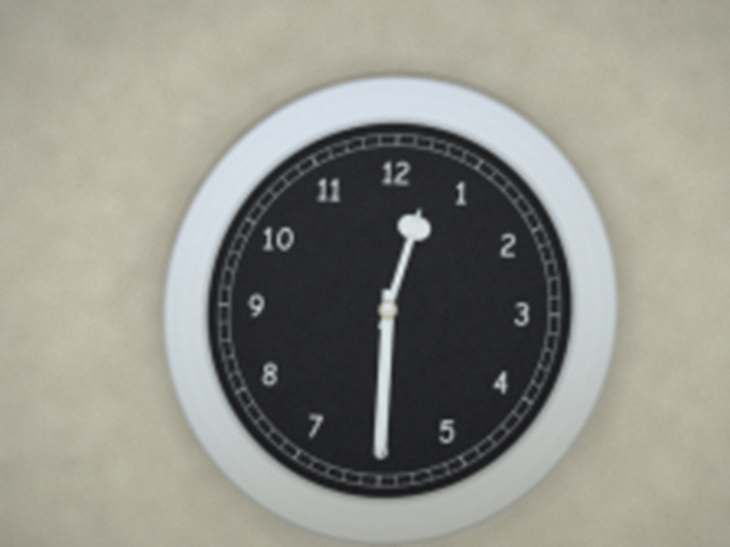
12.30
